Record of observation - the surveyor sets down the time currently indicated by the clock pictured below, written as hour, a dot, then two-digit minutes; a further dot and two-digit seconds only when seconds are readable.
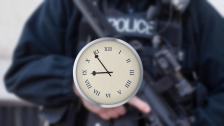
8.54
